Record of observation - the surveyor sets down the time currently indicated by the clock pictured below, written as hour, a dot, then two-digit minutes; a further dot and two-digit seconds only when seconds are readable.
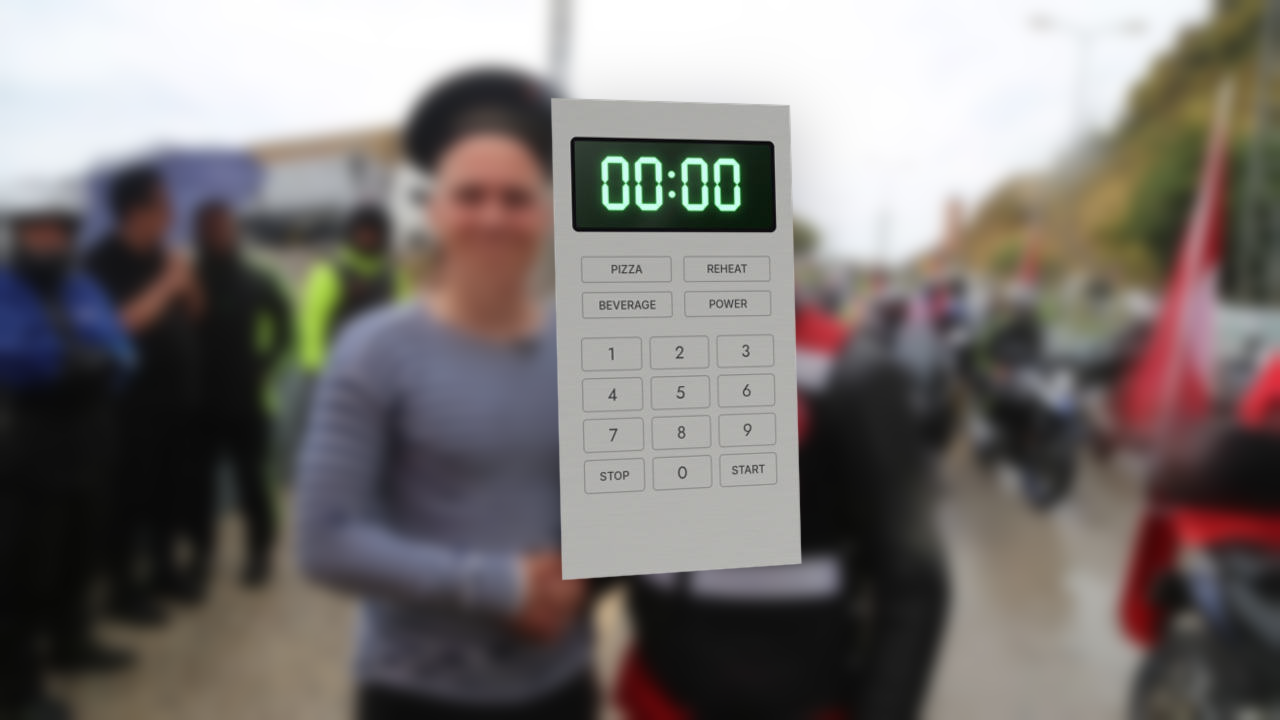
0.00
